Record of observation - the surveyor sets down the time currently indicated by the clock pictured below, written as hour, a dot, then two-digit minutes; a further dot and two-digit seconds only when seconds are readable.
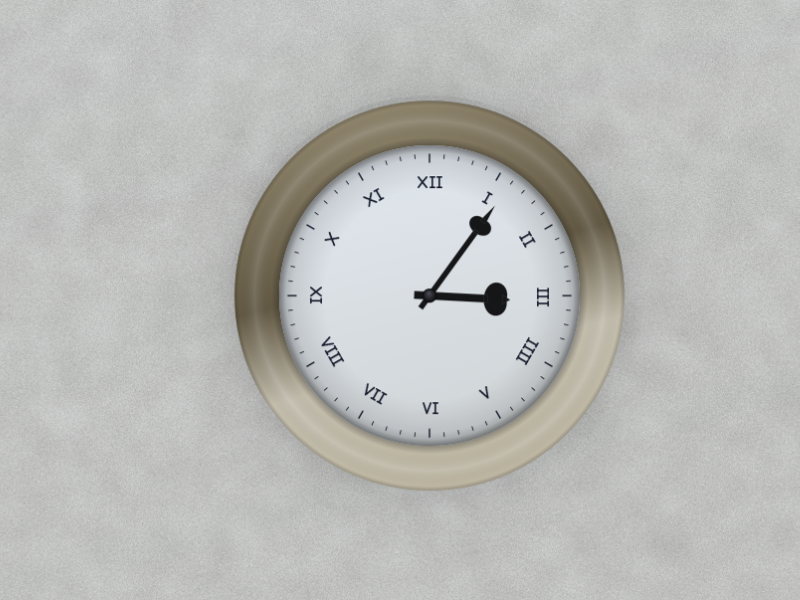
3.06
